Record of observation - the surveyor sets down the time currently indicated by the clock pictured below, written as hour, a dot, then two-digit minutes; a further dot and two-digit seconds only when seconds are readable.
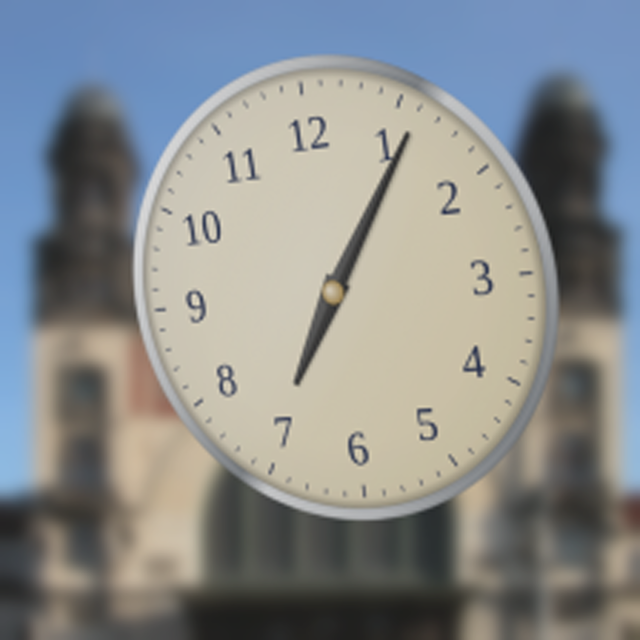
7.06
